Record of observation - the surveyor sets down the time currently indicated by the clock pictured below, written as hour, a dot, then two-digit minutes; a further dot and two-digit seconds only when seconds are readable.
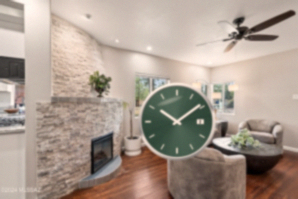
10.09
